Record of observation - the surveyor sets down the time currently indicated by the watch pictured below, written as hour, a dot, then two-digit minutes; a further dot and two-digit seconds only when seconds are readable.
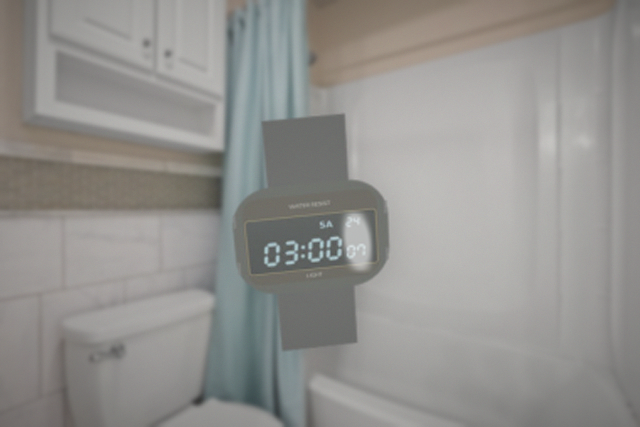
3.00.07
